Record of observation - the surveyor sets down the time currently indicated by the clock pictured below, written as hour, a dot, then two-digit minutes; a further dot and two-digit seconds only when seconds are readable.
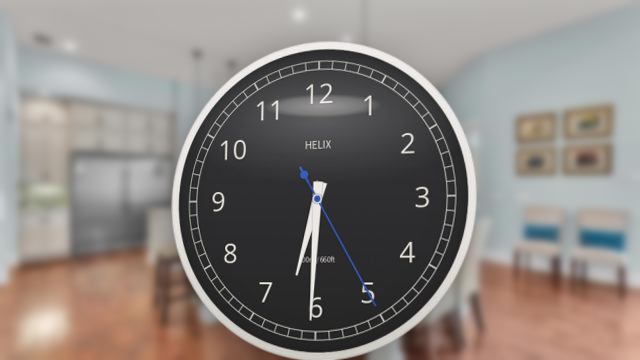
6.30.25
